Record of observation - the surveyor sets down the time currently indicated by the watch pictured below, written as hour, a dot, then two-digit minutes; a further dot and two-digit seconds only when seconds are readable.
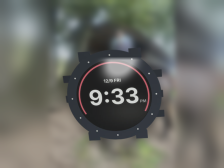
9.33
